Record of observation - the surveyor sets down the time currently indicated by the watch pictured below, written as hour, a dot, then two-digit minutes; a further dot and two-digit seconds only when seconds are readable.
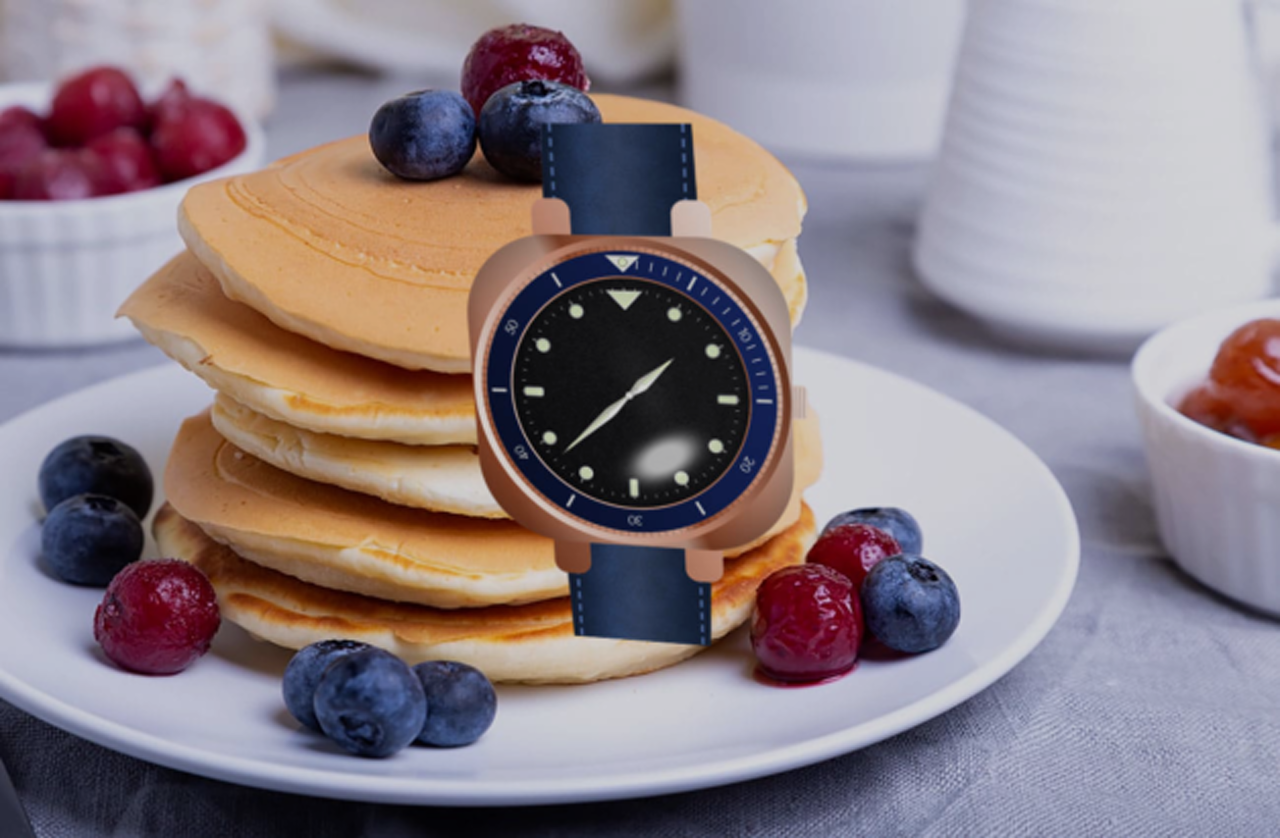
1.38
